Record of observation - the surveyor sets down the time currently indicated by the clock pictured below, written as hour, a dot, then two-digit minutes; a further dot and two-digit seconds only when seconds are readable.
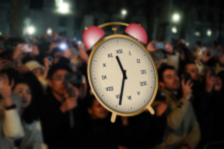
11.34
